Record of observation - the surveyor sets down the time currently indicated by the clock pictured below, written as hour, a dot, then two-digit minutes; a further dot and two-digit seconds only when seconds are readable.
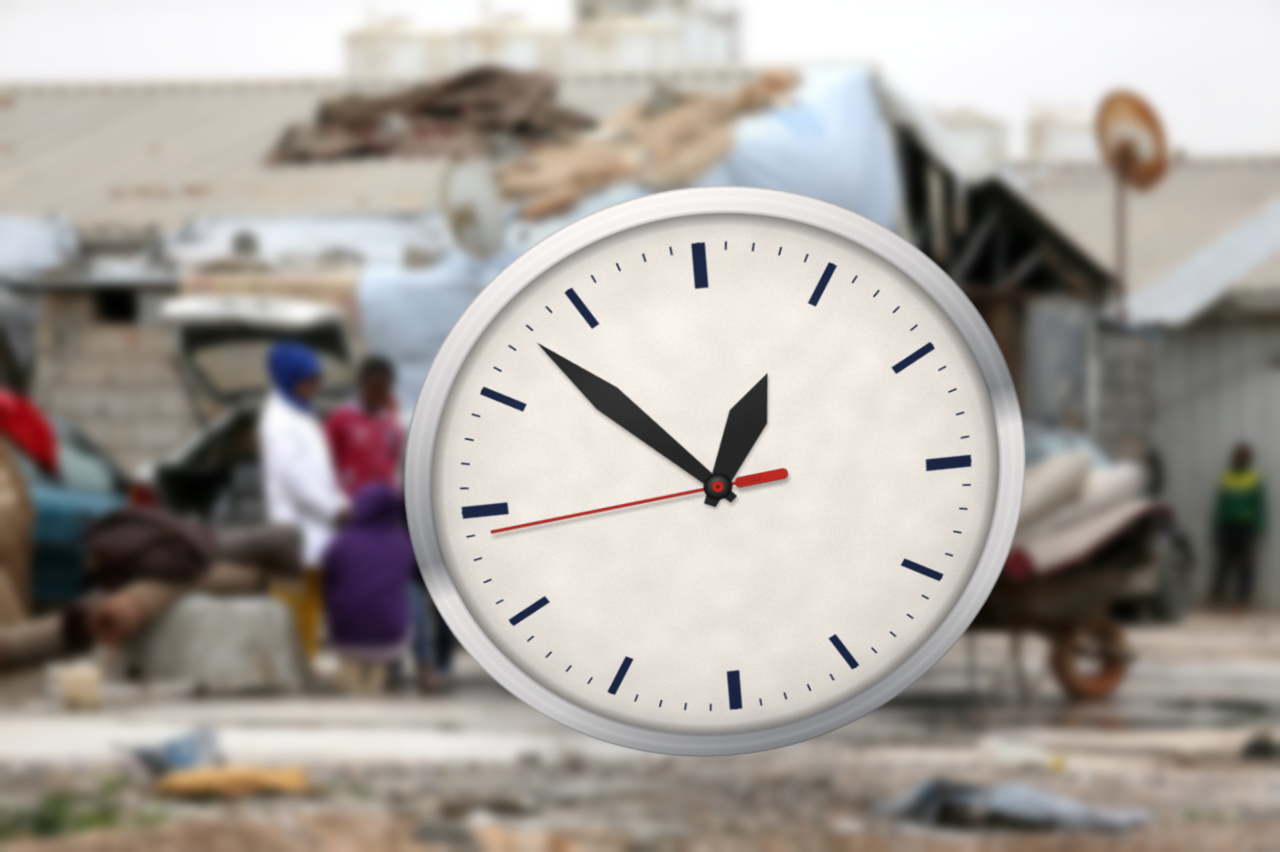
12.52.44
